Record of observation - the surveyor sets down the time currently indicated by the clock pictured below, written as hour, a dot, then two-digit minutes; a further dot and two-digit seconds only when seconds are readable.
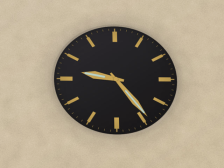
9.24
